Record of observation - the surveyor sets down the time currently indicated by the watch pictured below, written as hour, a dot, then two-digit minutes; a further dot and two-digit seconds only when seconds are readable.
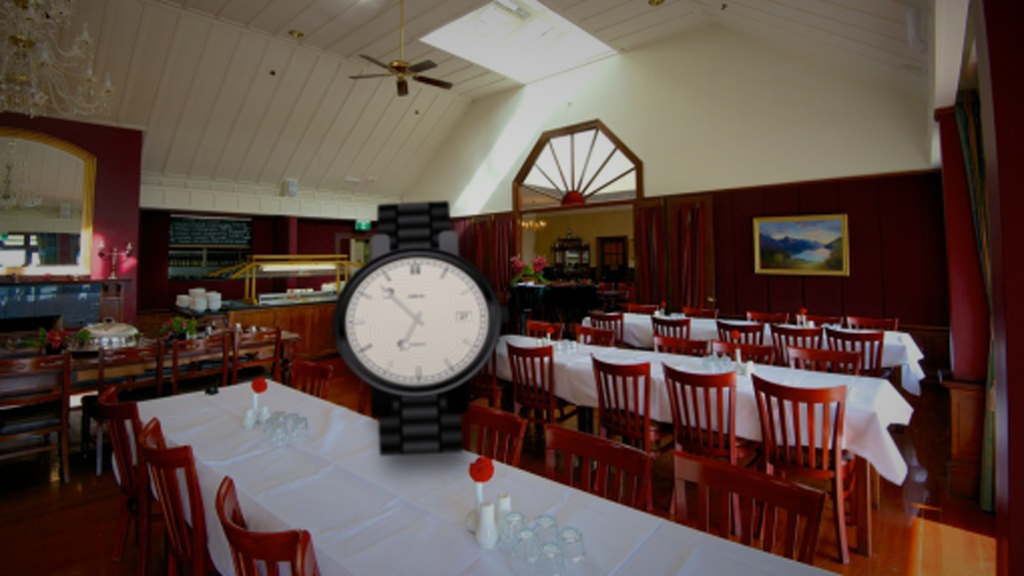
6.53
